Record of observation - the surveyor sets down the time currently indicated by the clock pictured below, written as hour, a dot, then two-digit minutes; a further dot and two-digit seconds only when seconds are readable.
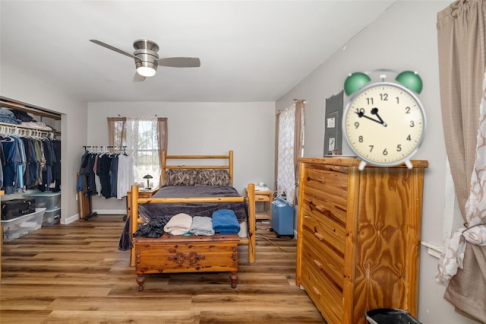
10.49
